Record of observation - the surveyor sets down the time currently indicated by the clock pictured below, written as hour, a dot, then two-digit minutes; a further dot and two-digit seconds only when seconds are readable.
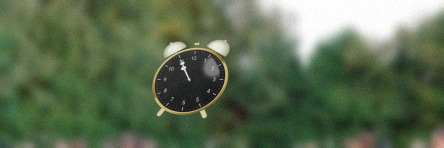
10.55
